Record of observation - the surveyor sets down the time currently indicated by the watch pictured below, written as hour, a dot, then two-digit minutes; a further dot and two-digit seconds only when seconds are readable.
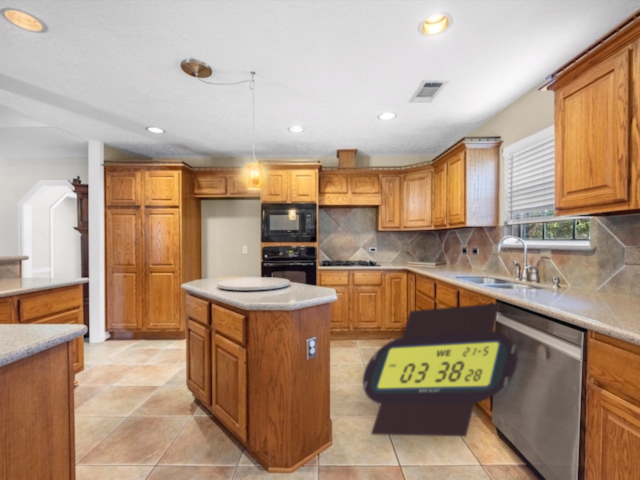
3.38.28
